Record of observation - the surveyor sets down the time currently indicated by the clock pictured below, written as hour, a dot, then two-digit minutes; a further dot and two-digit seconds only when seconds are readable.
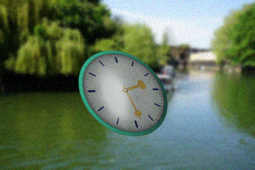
2.28
